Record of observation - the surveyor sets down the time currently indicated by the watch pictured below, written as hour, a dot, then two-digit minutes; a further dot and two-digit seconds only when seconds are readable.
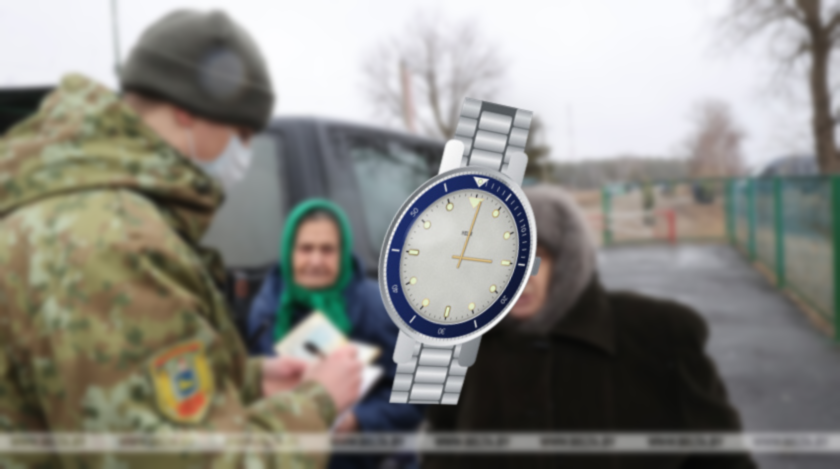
3.01
